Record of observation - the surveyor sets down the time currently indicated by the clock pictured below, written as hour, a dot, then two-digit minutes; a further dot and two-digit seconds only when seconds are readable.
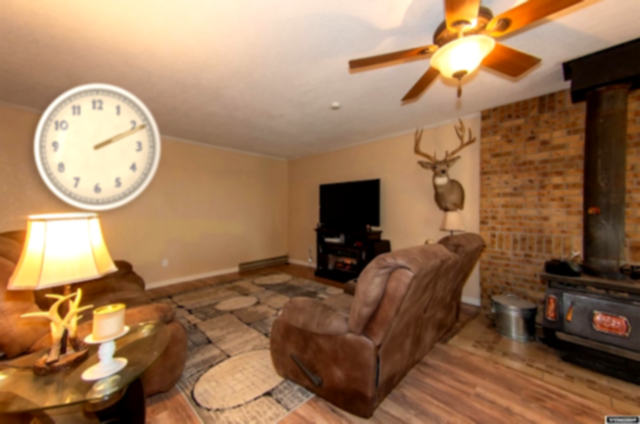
2.11
